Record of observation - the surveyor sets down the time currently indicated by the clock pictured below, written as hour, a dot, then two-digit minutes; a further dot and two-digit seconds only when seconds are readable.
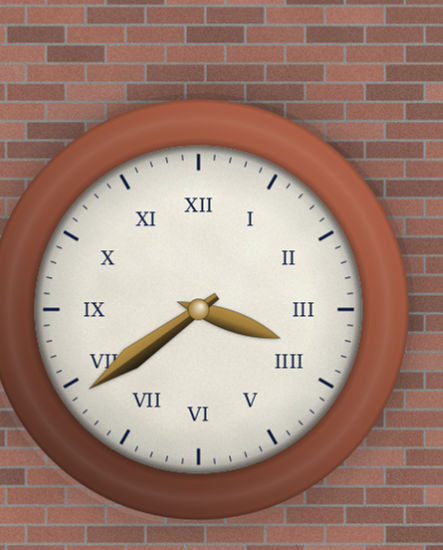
3.39
